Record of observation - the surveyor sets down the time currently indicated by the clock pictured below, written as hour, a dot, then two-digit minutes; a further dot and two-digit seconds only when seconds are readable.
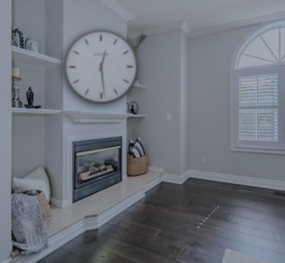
12.29
